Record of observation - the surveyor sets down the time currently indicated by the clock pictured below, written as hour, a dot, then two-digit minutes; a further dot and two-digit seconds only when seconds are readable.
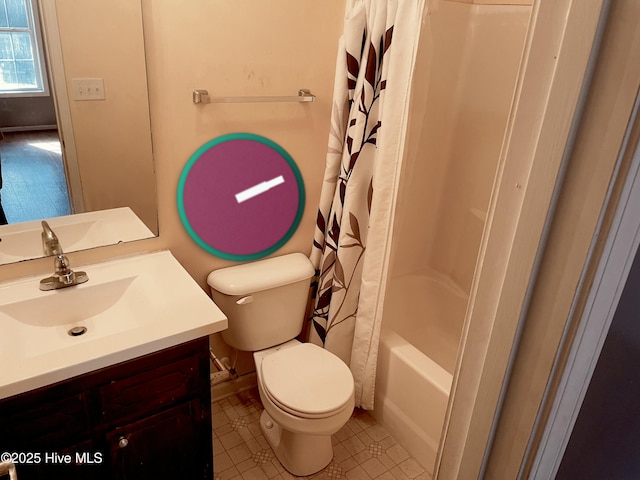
2.11
